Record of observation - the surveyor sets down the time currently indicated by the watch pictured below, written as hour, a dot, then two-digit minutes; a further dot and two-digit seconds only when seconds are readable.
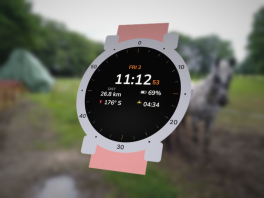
11.12
